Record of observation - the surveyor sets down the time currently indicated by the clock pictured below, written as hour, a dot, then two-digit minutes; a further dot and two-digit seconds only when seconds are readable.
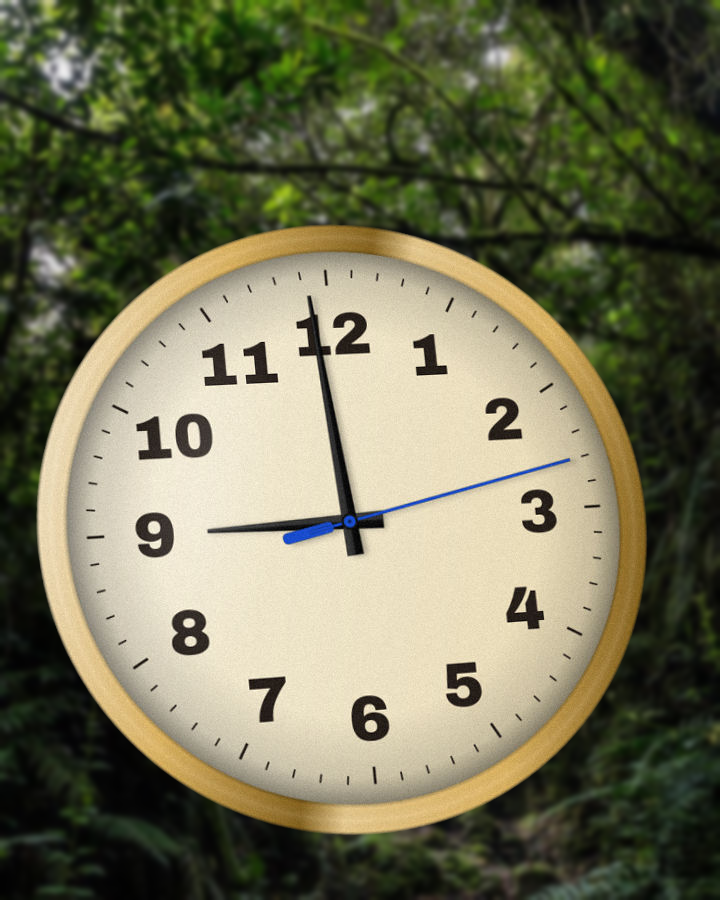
8.59.13
